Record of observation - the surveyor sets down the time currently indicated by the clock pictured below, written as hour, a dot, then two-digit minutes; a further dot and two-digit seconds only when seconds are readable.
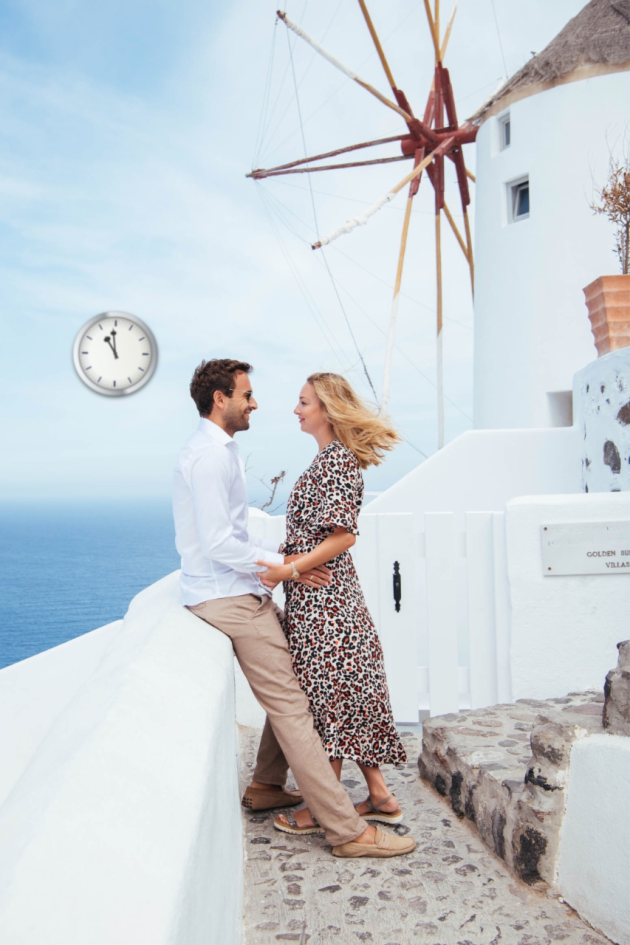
10.59
